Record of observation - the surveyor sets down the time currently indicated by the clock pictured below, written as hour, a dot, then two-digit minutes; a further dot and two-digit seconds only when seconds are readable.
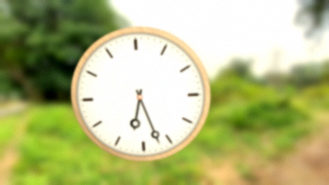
6.27
